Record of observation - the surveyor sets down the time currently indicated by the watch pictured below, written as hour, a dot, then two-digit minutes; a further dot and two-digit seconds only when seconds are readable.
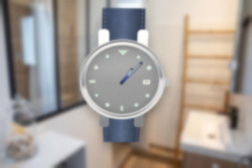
1.07
